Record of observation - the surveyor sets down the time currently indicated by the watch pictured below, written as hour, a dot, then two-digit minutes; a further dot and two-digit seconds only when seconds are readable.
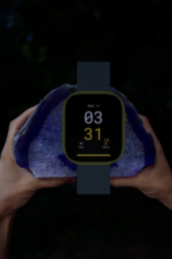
3.31
